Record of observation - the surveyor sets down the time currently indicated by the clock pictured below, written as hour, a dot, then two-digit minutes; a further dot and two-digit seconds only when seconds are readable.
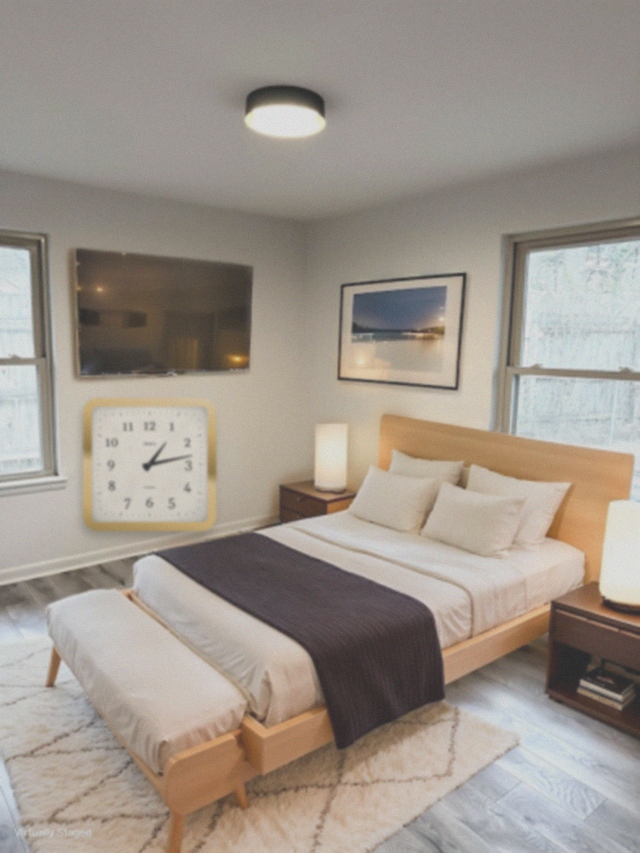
1.13
